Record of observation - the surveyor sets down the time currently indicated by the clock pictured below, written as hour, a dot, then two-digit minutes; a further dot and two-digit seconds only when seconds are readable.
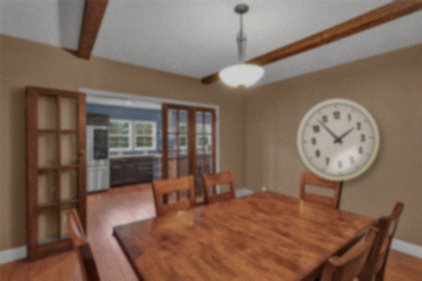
1.53
